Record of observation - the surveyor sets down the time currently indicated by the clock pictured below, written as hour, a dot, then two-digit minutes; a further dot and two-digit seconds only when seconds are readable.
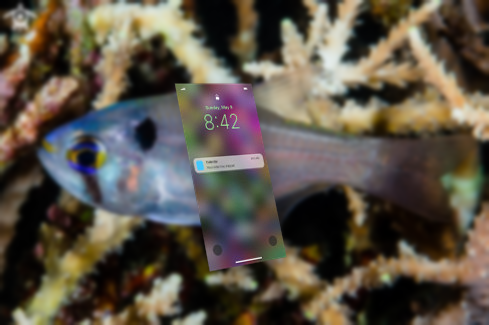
8.42
